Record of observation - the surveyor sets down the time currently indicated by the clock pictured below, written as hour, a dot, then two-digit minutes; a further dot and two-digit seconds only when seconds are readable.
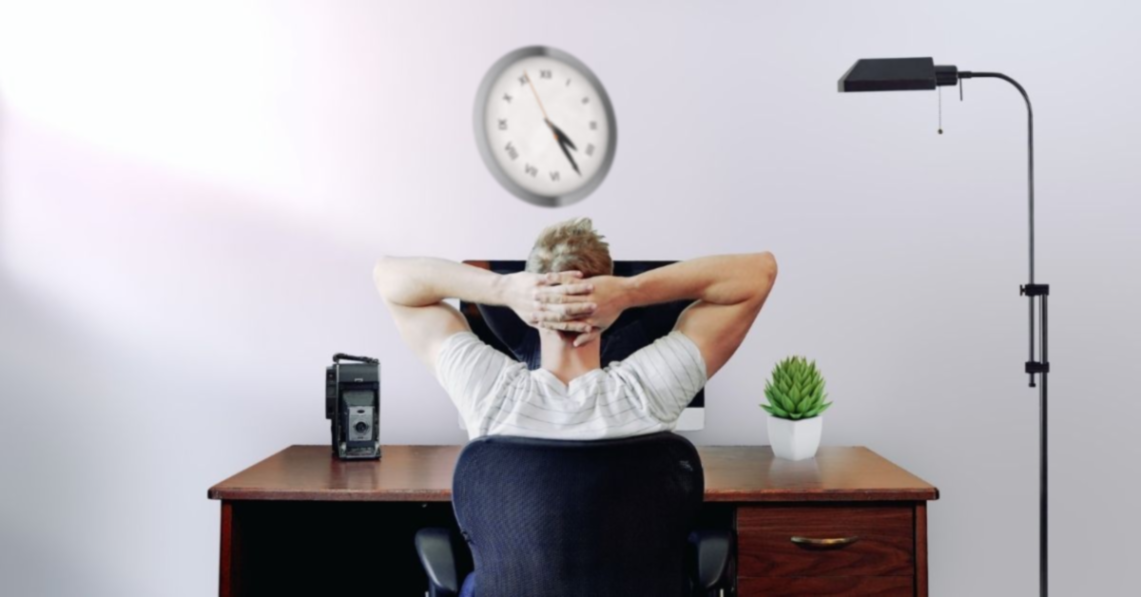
4.24.56
